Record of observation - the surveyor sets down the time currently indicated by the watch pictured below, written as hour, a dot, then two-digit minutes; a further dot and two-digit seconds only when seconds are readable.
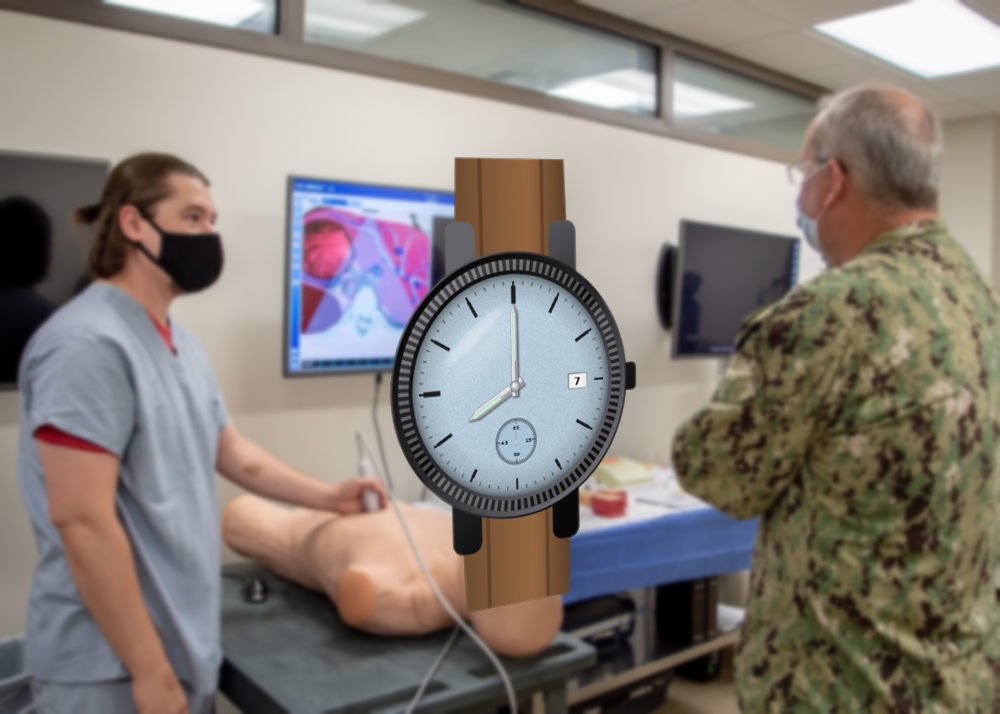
8.00
